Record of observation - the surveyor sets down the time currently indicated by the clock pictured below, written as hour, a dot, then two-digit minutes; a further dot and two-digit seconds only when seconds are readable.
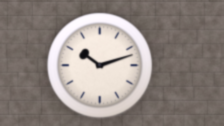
10.12
